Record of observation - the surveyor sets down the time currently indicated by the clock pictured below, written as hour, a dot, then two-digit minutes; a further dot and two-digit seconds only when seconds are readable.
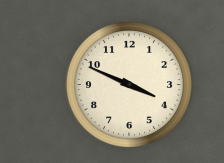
3.49
